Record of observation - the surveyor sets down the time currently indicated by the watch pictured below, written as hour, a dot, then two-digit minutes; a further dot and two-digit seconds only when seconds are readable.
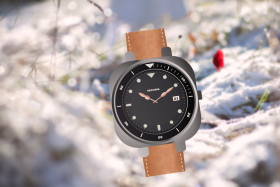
10.10
